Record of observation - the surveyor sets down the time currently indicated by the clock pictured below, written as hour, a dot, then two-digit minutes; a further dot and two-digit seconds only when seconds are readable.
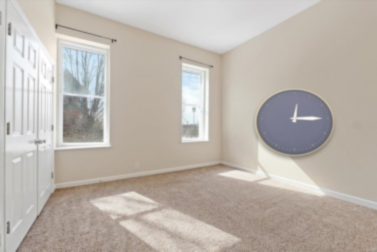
12.15
